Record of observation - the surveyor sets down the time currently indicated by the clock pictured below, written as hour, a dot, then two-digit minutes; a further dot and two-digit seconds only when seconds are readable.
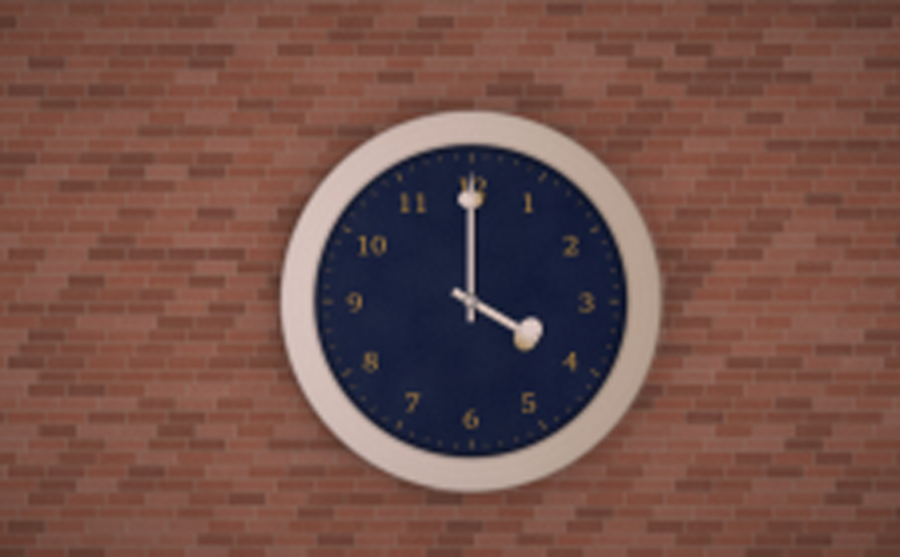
4.00
